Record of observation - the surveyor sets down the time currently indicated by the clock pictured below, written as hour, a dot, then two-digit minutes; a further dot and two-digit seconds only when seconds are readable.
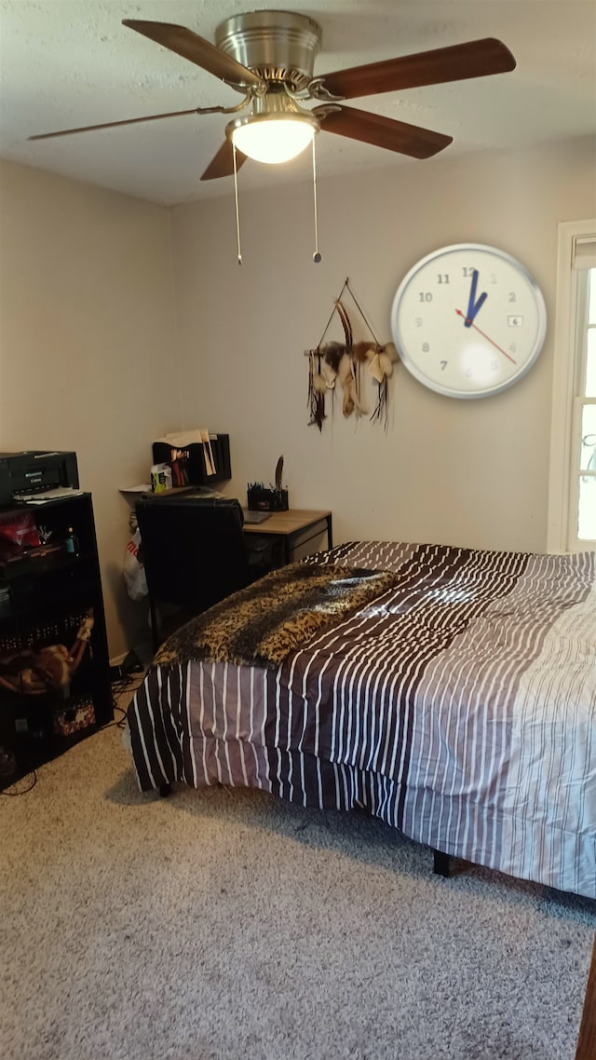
1.01.22
